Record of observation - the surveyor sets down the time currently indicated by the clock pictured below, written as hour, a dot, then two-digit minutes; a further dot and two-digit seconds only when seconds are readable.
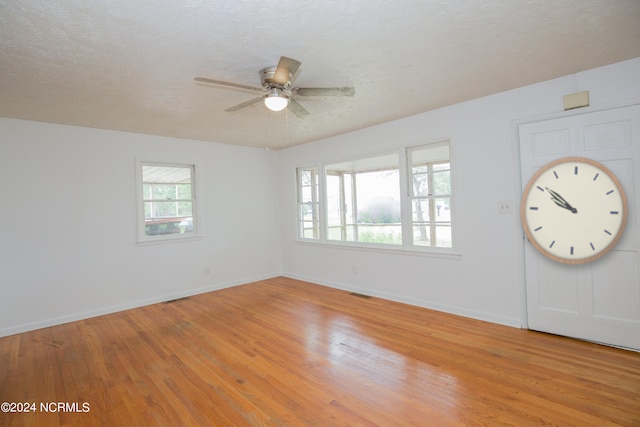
9.51
